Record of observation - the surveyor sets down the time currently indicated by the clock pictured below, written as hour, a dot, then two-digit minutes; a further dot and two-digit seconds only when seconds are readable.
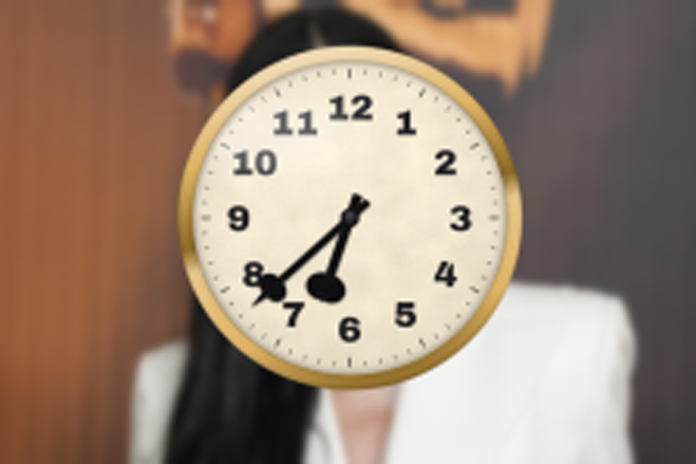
6.38
